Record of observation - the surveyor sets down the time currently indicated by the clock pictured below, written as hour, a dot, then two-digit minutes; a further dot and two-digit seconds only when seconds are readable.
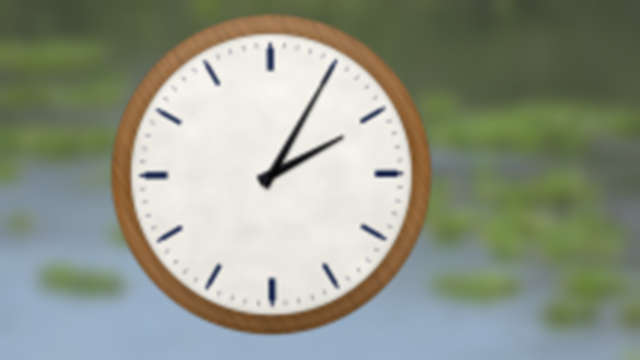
2.05
